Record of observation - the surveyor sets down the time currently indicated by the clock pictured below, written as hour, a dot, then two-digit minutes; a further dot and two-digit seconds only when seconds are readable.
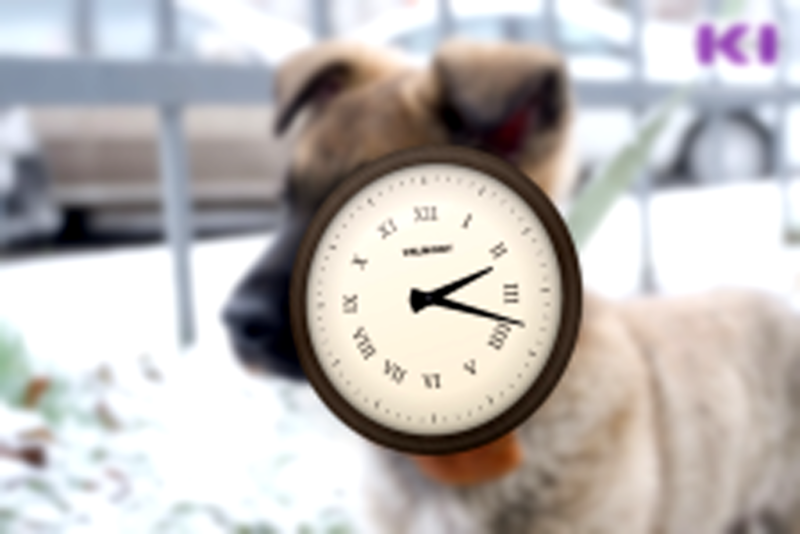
2.18
